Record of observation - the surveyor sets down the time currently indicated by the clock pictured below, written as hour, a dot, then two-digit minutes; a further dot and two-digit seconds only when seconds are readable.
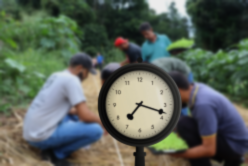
7.18
